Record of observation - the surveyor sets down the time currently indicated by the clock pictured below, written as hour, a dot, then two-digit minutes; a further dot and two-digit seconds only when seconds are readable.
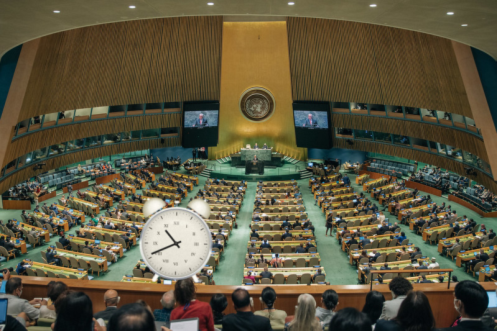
10.41
